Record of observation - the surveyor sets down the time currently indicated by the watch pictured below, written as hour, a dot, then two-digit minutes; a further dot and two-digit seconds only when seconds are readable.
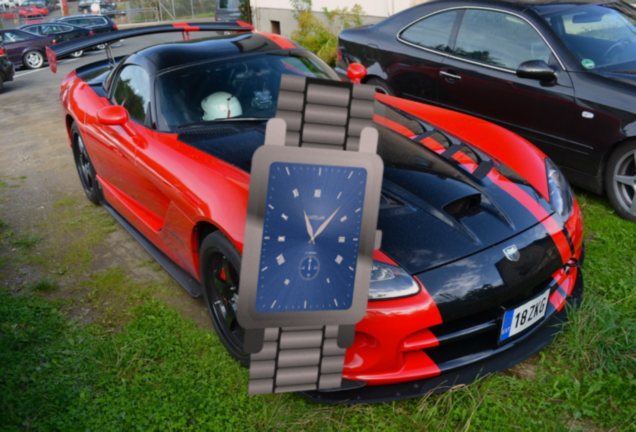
11.07
